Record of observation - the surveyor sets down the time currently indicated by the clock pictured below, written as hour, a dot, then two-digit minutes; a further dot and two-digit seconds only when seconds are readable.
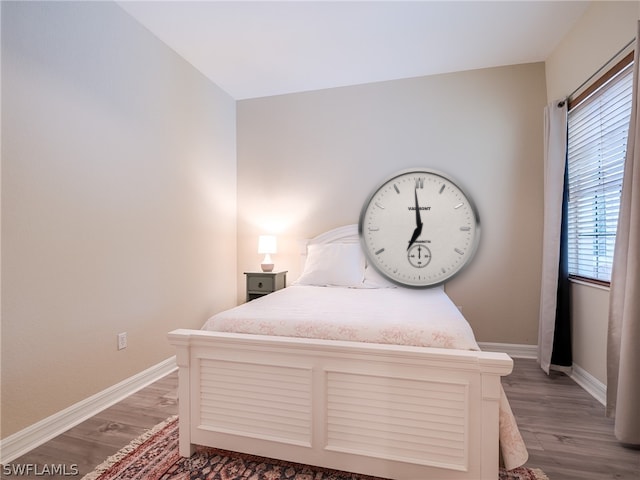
6.59
